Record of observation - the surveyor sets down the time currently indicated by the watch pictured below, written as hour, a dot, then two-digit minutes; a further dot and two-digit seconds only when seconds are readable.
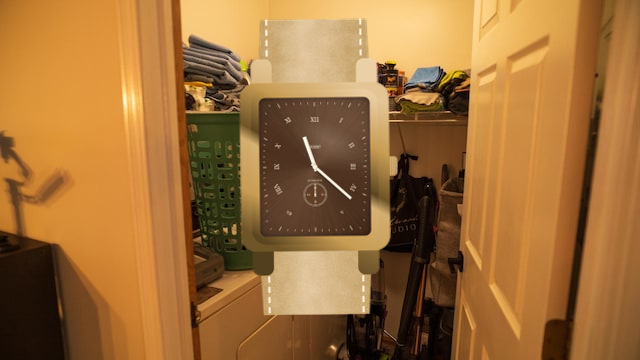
11.22
